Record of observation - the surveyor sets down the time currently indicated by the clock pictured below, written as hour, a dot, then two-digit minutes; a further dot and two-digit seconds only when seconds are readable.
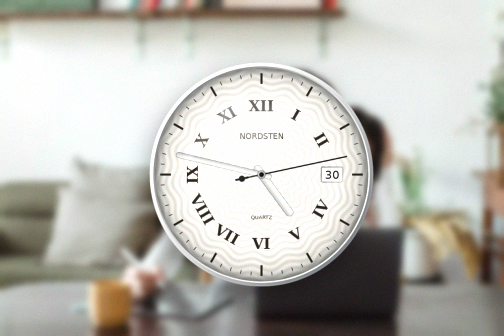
4.47.13
